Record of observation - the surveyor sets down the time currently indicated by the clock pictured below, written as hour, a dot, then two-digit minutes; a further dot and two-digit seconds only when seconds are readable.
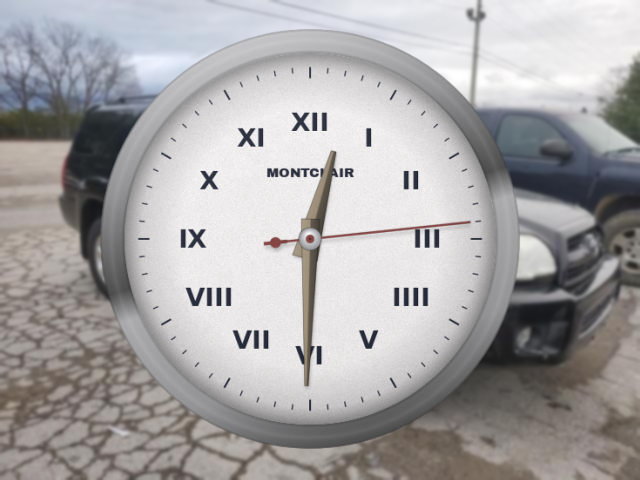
12.30.14
